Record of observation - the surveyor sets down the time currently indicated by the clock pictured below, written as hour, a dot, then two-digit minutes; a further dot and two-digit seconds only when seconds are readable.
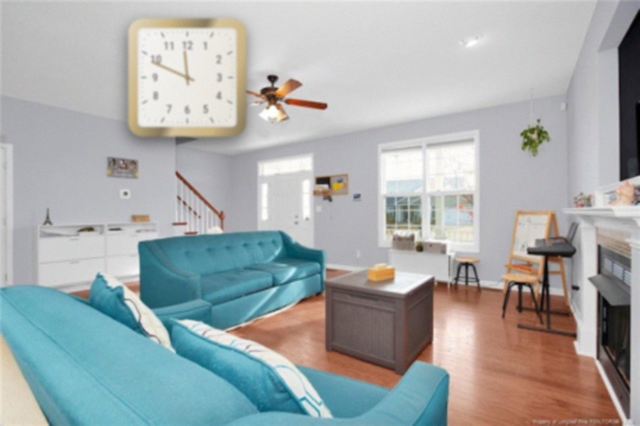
11.49
